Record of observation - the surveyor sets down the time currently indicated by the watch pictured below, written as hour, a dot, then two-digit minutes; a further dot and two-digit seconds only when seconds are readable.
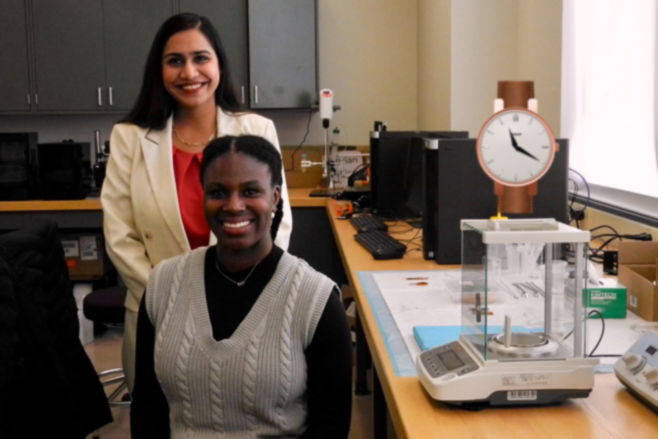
11.20
